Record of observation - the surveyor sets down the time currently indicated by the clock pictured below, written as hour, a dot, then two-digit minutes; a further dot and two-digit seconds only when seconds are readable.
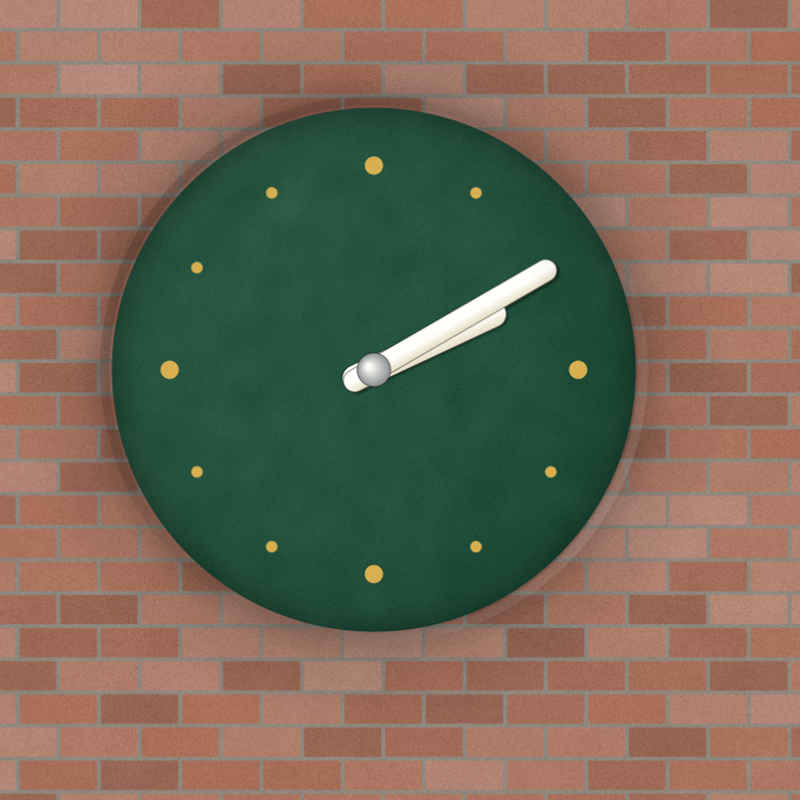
2.10
